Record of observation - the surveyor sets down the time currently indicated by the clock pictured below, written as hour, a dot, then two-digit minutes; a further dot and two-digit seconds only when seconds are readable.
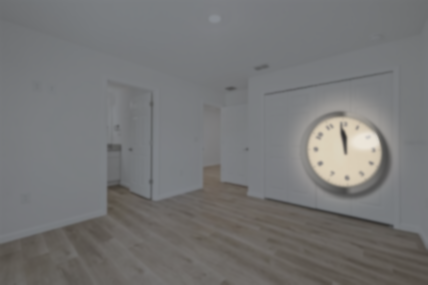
11.59
